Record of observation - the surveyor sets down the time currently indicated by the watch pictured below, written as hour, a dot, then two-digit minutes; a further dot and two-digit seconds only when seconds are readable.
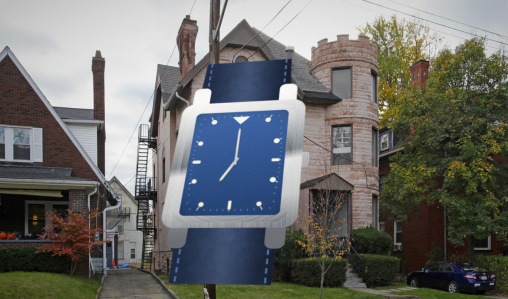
7.00
